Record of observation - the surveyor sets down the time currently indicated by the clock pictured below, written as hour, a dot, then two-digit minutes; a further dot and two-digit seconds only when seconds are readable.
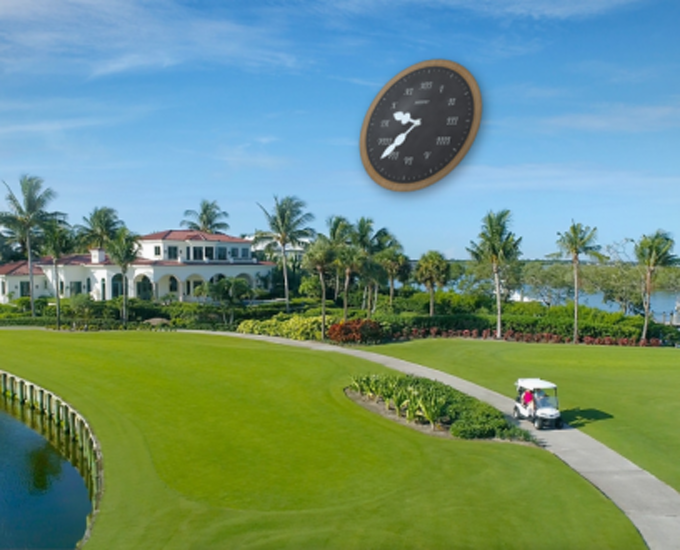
9.37
